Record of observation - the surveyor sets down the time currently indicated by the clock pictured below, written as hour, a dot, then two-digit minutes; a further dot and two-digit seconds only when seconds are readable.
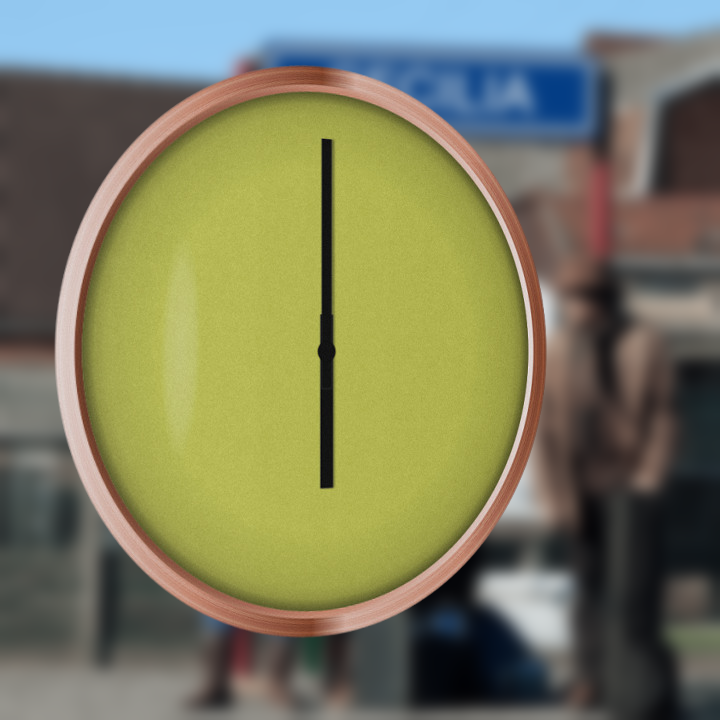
6.00
